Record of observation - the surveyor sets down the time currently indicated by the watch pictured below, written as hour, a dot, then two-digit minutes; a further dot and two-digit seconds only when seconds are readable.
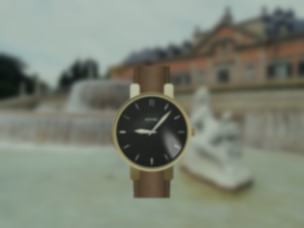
9.07
